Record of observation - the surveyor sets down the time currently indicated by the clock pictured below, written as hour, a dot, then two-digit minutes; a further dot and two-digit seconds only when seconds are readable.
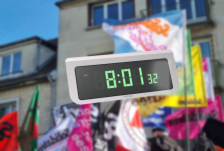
8.01.32
